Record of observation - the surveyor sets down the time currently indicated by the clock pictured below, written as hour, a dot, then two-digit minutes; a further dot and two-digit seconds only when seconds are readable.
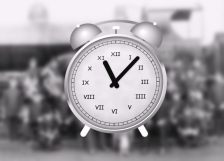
11.07
